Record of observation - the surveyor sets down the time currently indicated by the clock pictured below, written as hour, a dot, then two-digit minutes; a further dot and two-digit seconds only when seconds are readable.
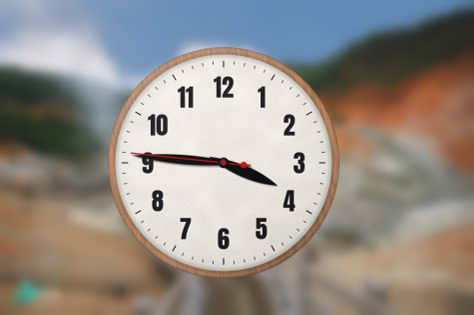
3.45.46
